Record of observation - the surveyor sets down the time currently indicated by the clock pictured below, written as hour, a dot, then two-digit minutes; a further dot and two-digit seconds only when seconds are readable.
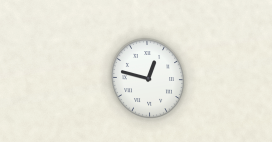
12.47
